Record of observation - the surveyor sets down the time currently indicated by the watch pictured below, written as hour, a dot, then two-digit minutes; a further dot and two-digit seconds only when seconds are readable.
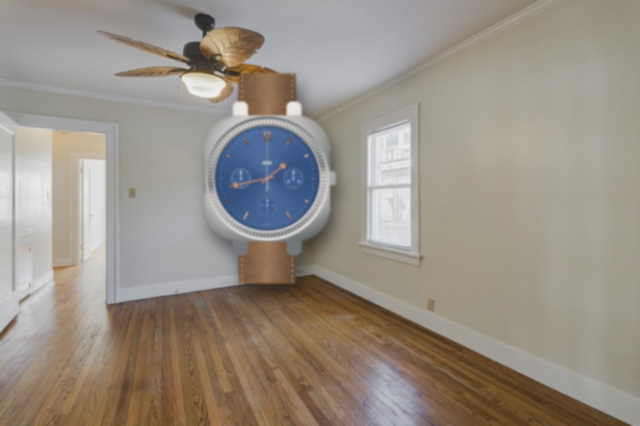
1.43
